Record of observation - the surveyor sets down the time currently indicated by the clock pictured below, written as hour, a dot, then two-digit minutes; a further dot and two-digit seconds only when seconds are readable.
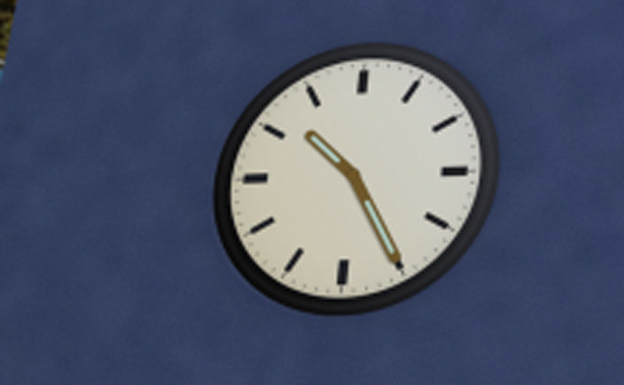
10.25
